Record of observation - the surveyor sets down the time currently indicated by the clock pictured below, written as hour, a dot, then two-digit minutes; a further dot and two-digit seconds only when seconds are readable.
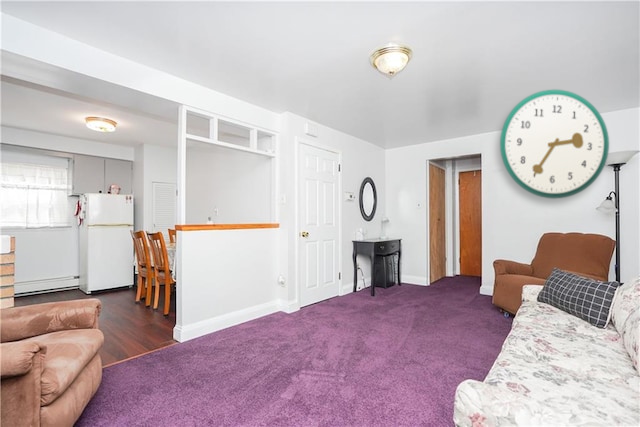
2.35
